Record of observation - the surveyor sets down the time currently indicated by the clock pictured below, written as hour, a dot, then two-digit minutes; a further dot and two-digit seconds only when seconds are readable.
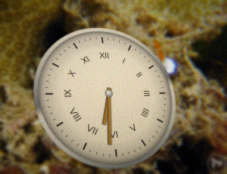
6.31
